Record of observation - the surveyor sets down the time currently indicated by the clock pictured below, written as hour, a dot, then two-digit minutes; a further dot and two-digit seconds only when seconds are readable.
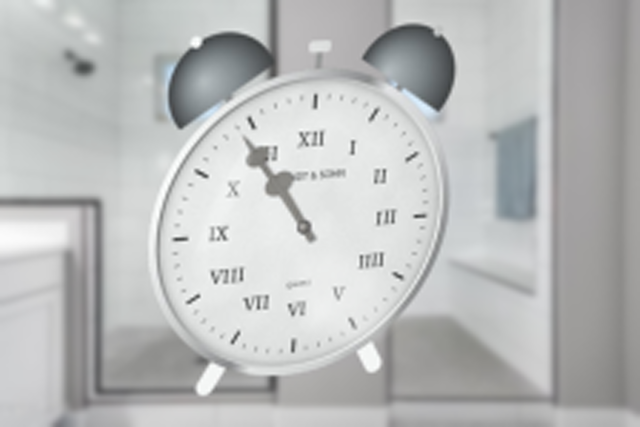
10.54
